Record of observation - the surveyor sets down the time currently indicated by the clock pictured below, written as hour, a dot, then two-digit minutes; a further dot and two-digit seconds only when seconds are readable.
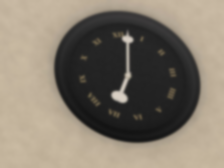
7.02
